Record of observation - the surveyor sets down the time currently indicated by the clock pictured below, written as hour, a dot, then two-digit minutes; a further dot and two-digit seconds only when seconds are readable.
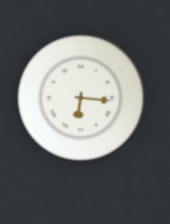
6.16
